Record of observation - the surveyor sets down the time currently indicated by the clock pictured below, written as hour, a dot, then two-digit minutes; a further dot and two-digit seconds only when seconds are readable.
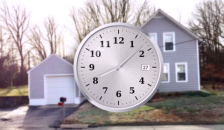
8.08
